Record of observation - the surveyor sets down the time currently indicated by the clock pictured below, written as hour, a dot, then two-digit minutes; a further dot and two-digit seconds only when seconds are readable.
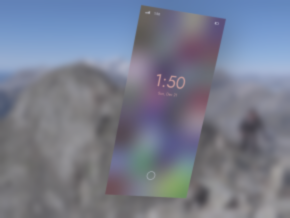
1.50
